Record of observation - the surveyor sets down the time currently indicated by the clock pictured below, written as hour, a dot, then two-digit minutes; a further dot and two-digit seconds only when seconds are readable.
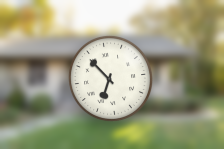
6.54
